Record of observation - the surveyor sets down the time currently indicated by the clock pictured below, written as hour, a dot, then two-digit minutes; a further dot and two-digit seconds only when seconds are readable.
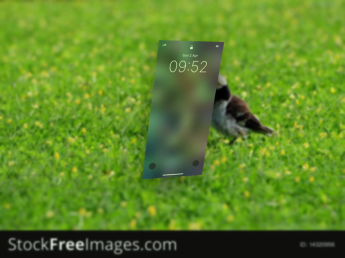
9.52
